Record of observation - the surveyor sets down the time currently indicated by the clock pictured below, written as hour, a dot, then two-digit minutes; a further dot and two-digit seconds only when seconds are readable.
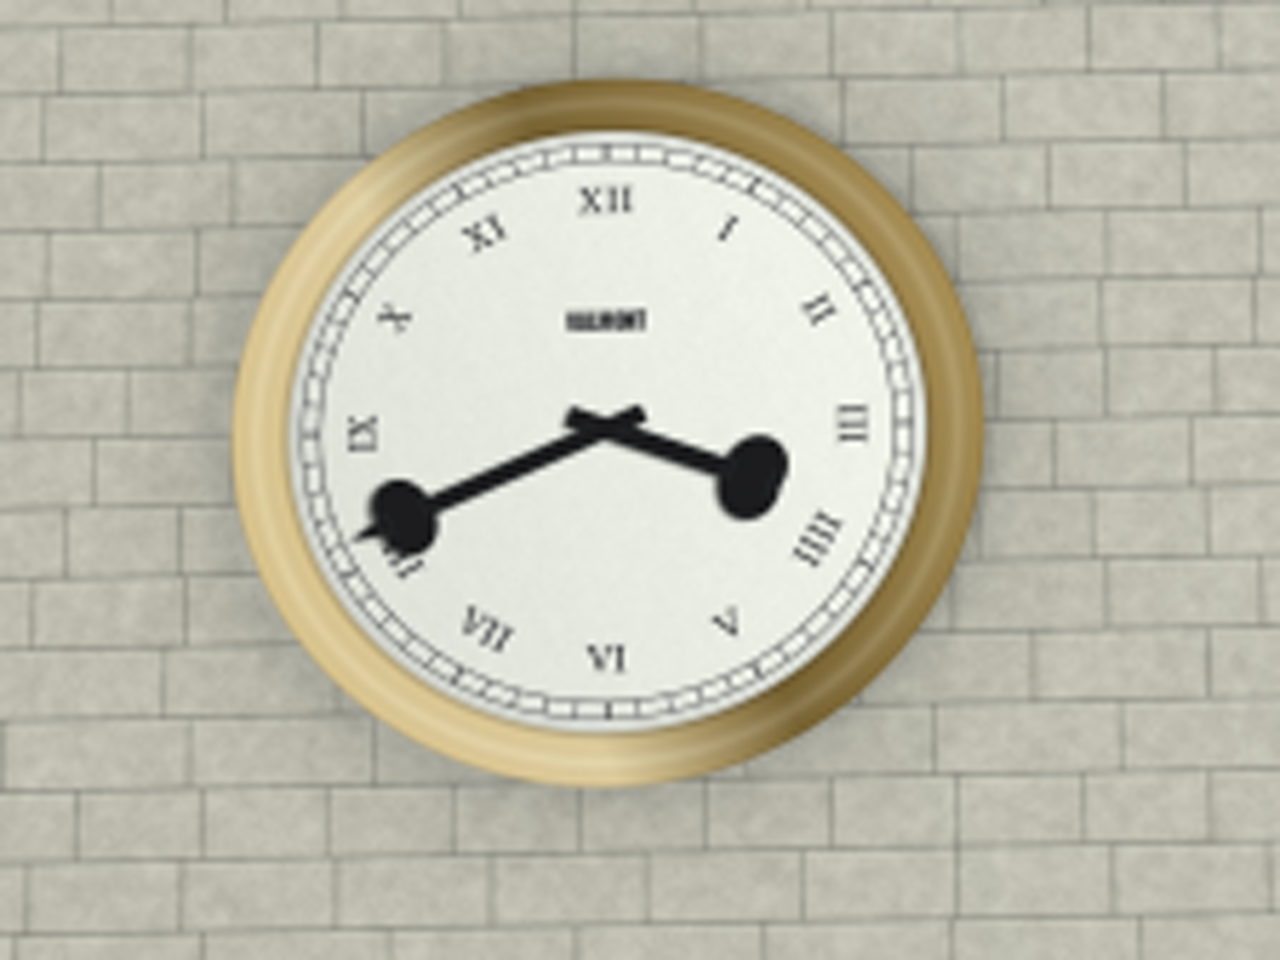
3.41
